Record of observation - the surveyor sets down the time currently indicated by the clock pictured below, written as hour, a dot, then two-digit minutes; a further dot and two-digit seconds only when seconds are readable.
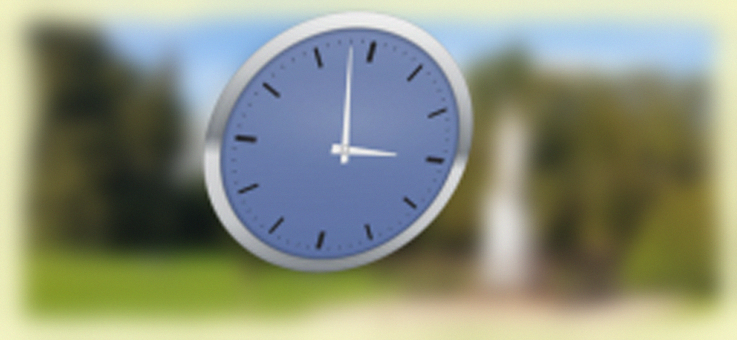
2.58
